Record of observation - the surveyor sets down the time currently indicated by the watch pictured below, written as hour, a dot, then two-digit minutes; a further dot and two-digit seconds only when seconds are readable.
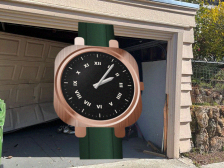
2.06
